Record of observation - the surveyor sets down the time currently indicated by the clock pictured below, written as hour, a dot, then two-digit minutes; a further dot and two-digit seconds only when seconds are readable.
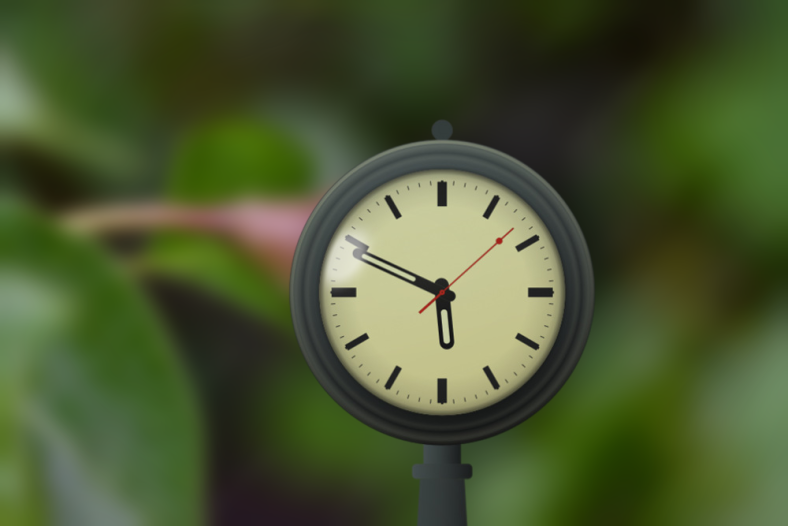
5.49.08
